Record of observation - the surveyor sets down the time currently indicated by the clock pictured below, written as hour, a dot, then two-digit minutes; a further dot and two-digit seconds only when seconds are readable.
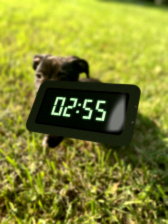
2.55
